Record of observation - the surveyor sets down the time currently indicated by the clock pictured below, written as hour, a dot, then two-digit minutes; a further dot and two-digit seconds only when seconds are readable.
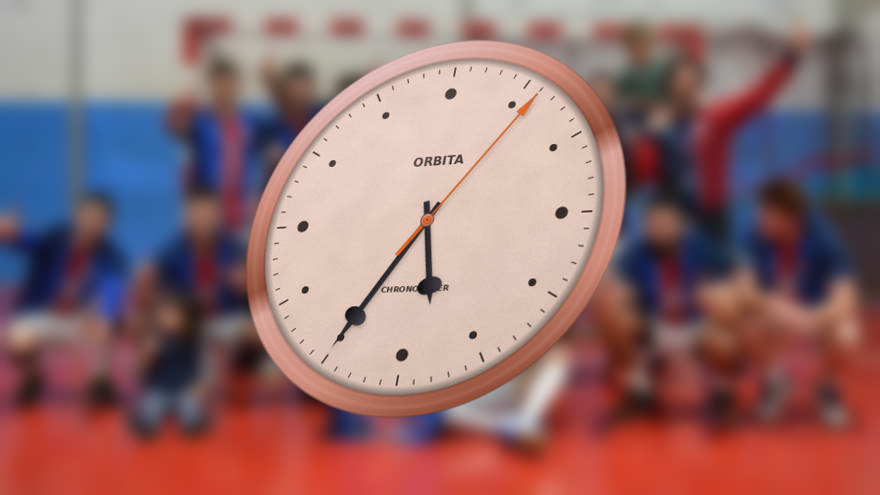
5.35.06
